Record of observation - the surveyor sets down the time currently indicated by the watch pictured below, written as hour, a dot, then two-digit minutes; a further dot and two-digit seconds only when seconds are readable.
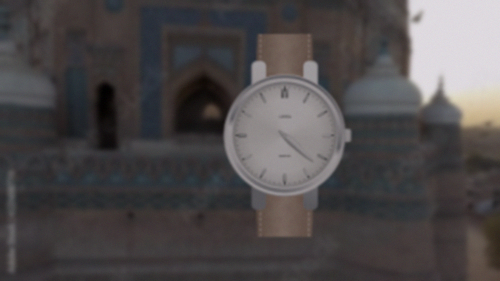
4.22
